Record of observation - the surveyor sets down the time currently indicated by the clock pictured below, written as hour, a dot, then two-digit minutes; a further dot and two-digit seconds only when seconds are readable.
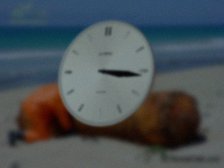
3.16
